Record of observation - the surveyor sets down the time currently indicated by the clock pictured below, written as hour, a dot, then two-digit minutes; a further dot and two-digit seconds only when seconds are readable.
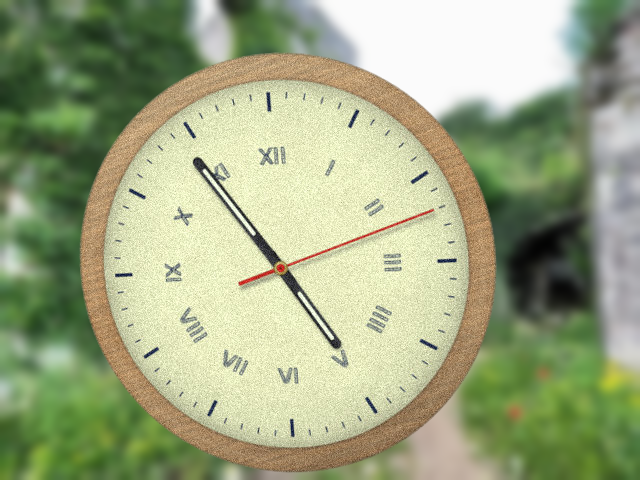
4.54.12
